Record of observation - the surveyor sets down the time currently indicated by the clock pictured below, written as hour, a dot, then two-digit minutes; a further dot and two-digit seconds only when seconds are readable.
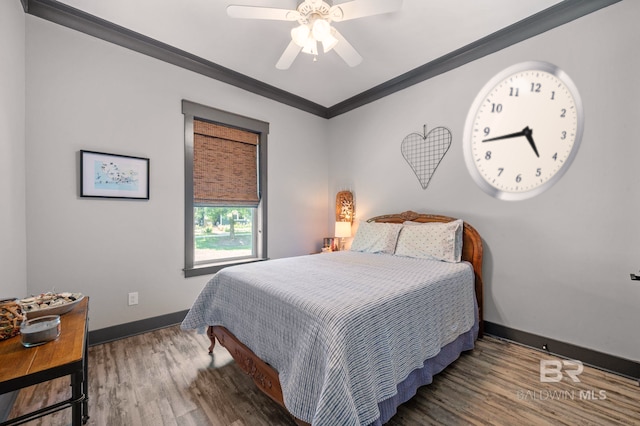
4.43
